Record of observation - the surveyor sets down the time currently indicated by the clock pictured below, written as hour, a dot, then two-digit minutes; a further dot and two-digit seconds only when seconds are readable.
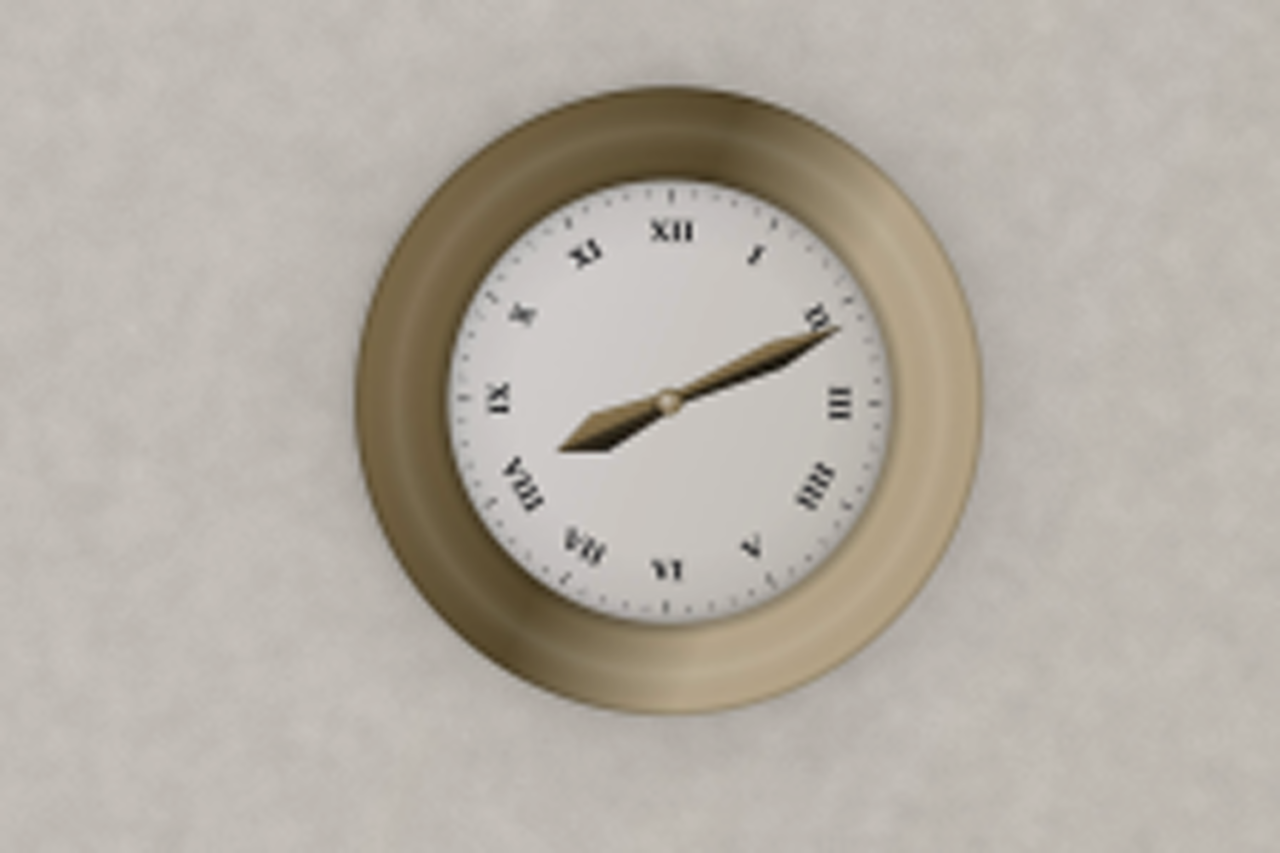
8.11
